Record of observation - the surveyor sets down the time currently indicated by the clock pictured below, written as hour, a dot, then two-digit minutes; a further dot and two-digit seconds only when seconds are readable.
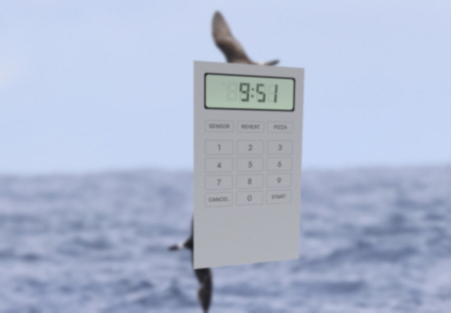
9.51
